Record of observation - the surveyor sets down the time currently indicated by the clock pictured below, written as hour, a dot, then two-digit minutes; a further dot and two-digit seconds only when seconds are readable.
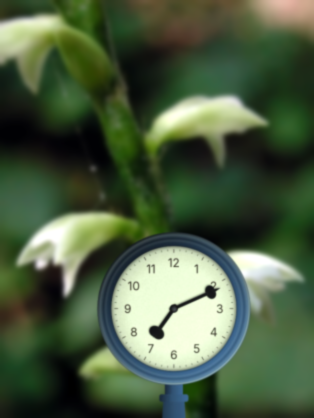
7.11
